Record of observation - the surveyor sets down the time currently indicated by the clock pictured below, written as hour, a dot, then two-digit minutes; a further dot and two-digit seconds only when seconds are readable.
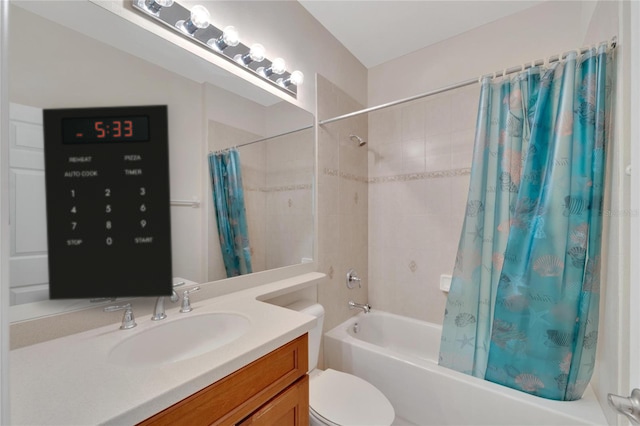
5.33
